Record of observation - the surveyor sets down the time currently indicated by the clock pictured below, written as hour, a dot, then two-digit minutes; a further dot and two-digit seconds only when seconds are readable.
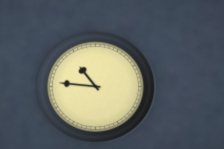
10.46
